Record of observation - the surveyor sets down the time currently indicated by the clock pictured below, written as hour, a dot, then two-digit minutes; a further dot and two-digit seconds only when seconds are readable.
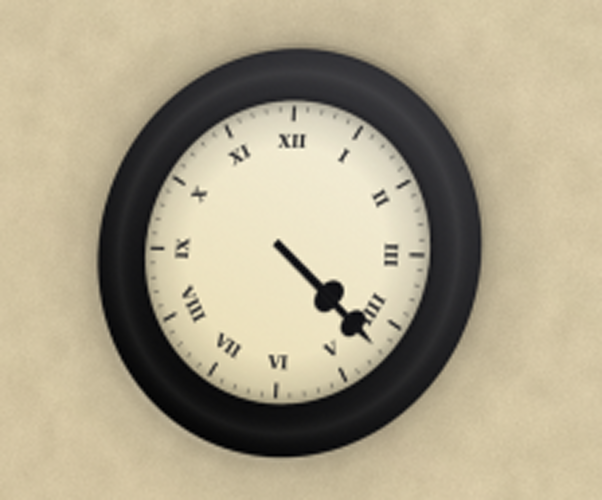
4.22
